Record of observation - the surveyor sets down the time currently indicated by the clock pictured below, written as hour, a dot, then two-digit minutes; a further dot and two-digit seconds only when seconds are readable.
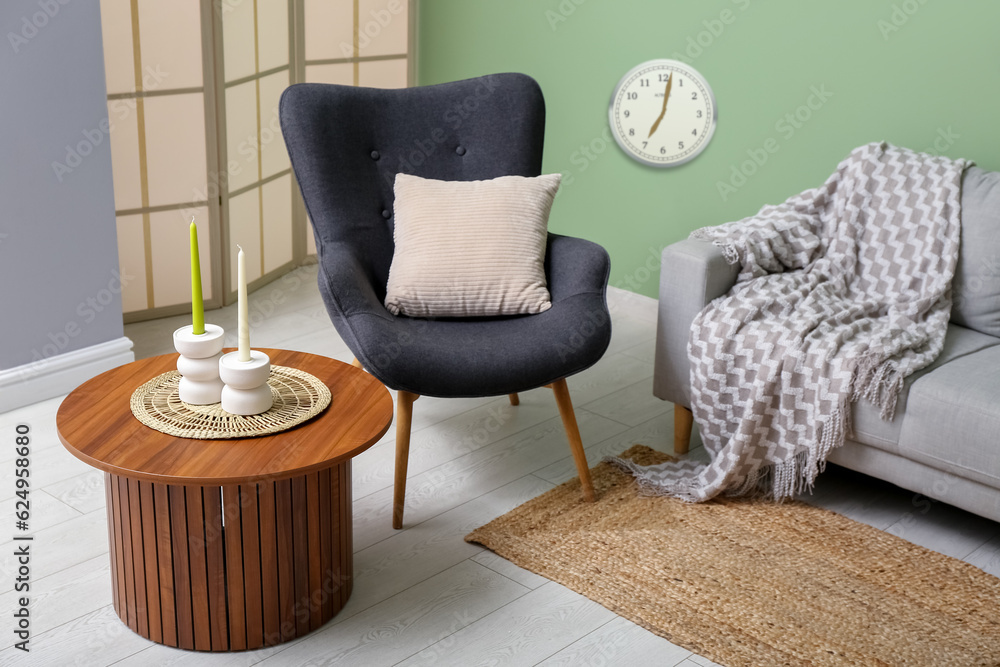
7.02
